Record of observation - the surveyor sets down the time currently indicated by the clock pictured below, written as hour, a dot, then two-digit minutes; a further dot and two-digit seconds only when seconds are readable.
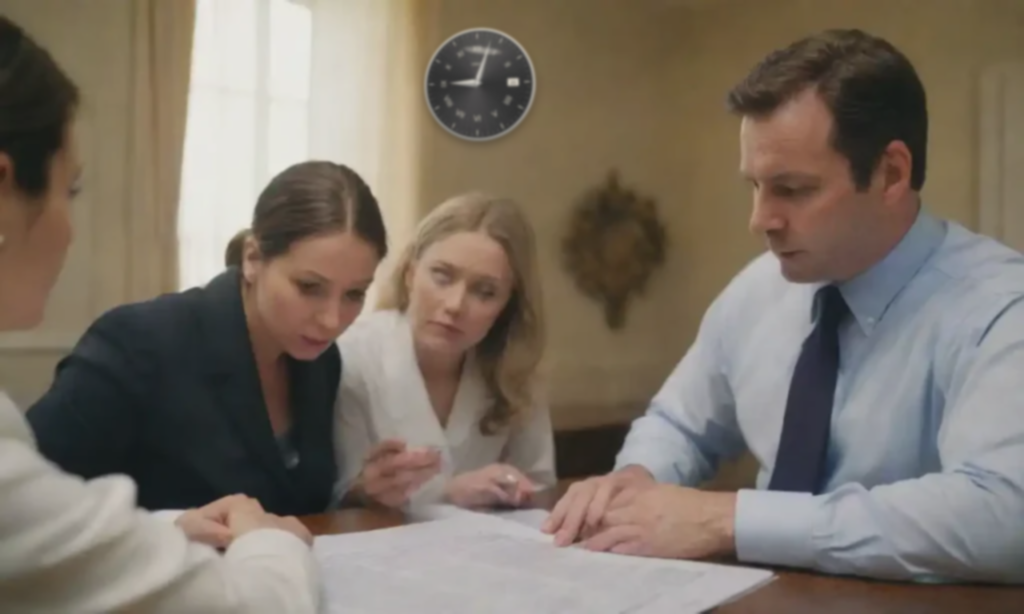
9.03
